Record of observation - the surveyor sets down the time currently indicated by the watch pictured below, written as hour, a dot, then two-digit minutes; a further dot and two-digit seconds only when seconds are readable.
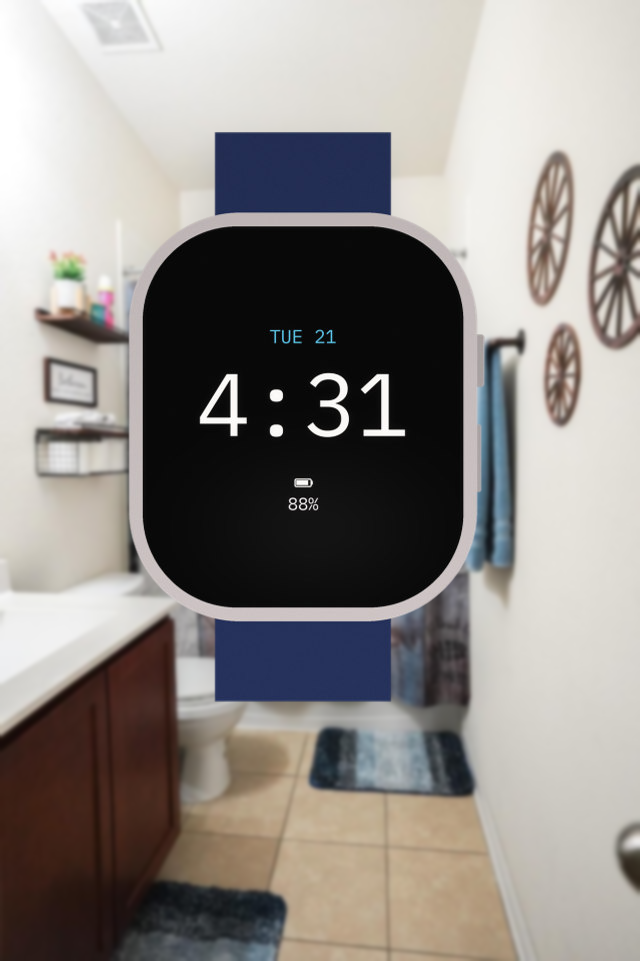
4.31
